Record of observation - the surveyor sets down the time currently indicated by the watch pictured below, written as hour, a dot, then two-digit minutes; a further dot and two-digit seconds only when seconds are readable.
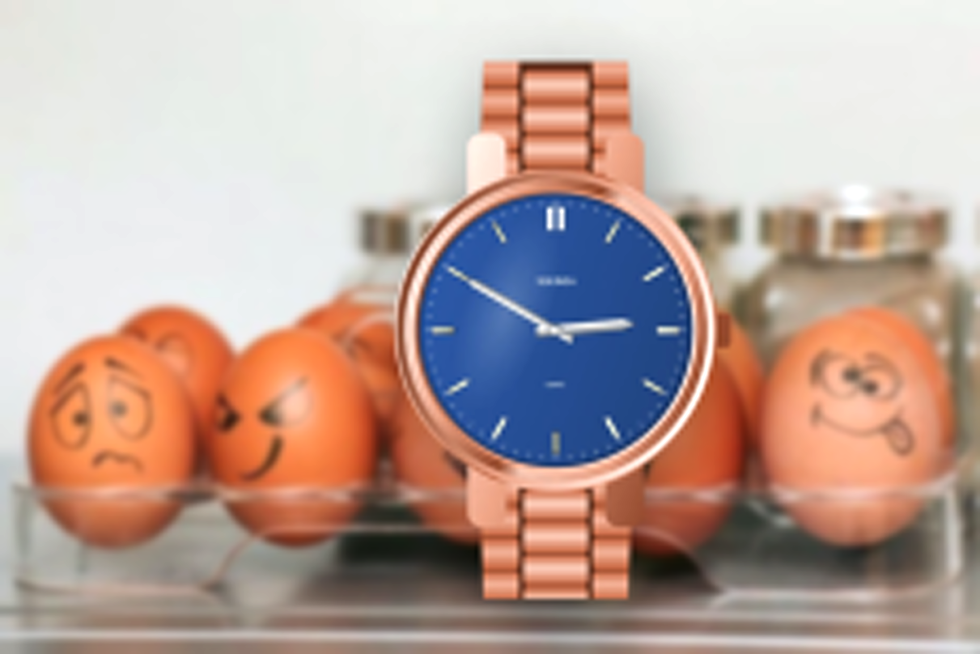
2.50
